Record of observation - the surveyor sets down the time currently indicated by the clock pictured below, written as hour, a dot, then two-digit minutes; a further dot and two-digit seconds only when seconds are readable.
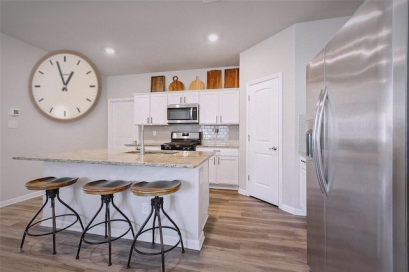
12.57
